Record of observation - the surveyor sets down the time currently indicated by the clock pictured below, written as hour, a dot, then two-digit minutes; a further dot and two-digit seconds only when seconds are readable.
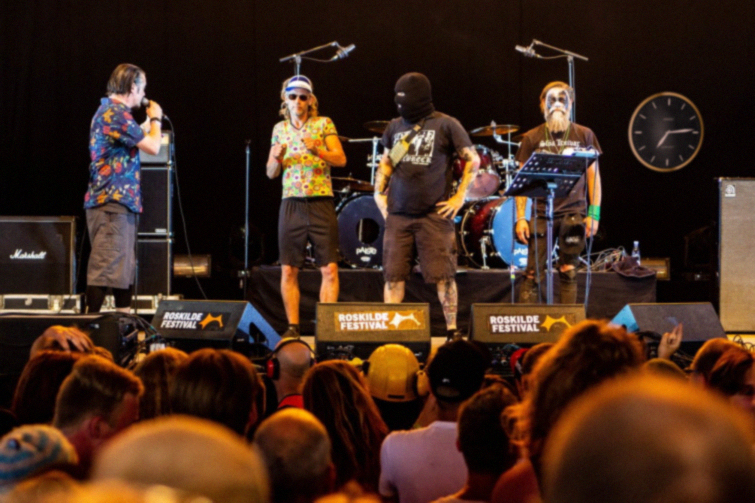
7.14
